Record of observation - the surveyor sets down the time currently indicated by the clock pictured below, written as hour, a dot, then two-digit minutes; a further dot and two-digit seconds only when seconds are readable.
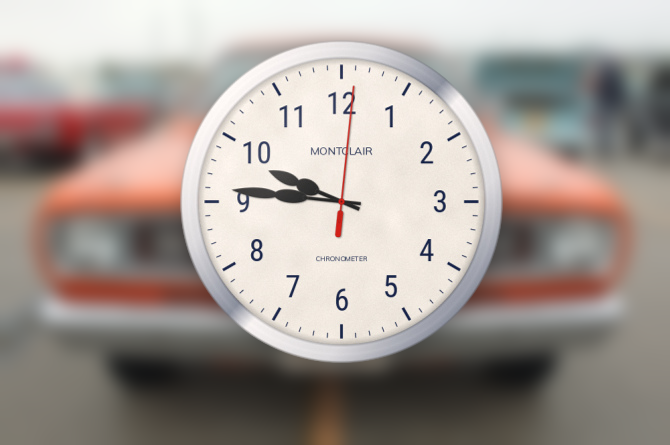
9.46.01
